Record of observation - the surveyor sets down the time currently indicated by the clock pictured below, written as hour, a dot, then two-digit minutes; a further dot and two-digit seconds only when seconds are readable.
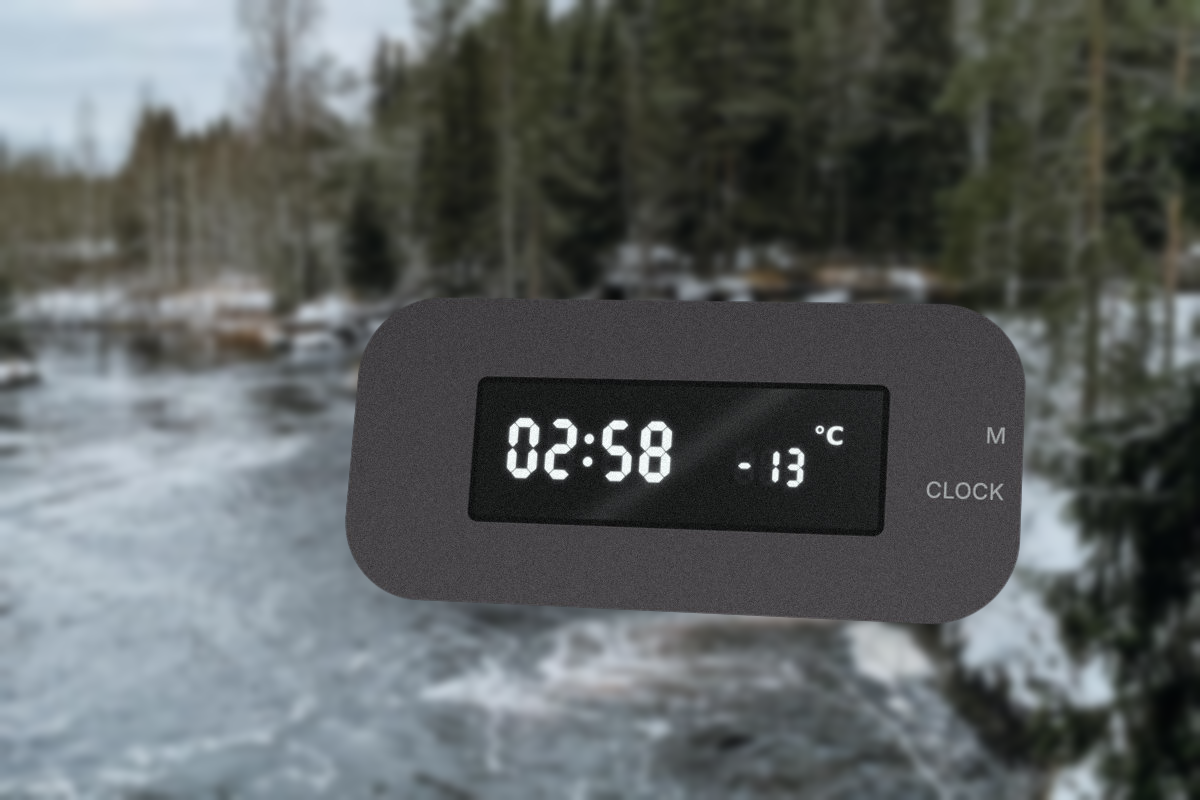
2.58
